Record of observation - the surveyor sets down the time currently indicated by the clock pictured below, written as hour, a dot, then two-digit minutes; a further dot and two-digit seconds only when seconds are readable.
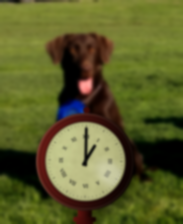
1.00
